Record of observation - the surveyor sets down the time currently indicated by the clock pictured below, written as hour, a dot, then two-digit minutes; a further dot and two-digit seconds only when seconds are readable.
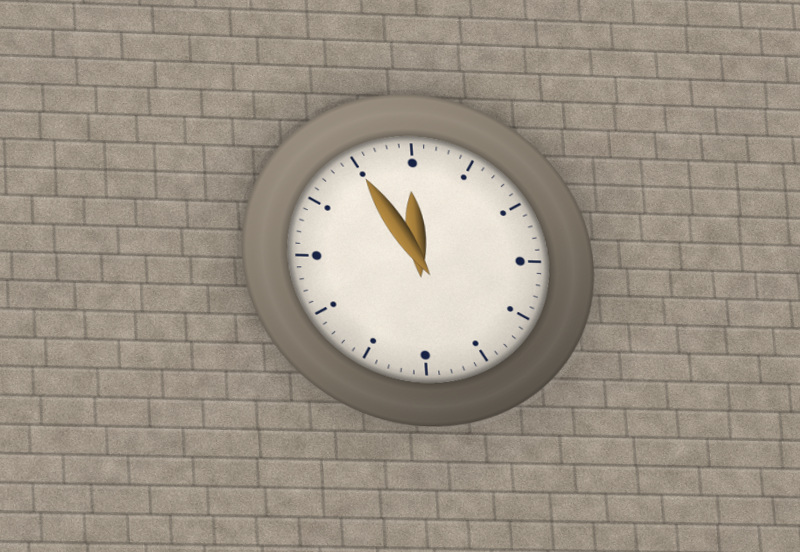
11.55
